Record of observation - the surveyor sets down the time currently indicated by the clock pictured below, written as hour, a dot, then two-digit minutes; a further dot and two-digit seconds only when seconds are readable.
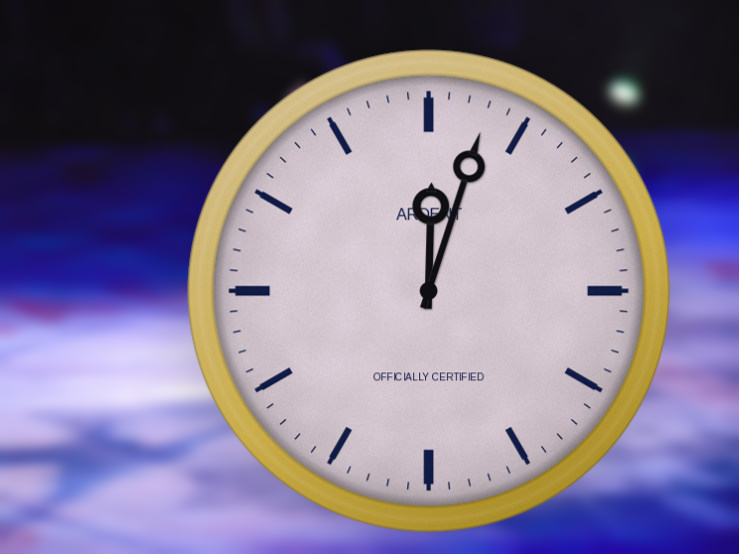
12.03
